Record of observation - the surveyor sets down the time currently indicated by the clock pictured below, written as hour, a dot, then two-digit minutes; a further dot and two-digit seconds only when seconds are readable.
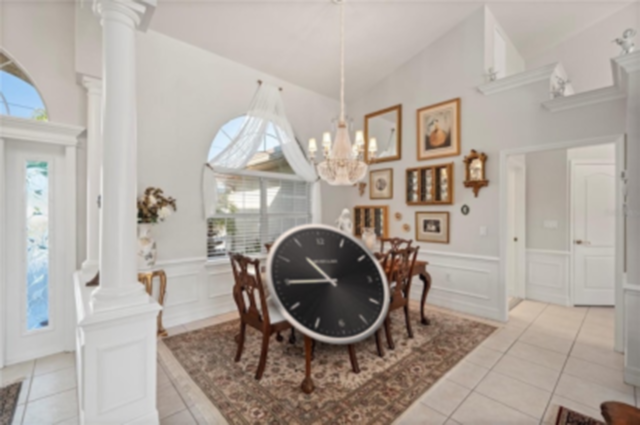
10.45
